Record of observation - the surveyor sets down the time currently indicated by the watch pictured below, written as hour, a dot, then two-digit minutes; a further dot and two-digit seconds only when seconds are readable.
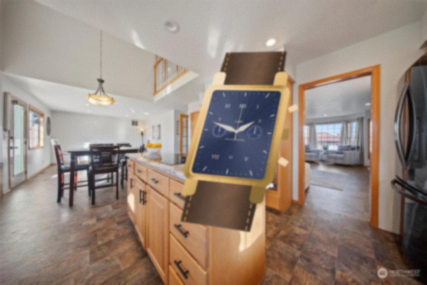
1.48
